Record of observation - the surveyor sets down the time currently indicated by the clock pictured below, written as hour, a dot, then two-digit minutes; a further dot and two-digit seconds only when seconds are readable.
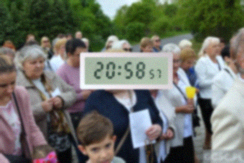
20.58
